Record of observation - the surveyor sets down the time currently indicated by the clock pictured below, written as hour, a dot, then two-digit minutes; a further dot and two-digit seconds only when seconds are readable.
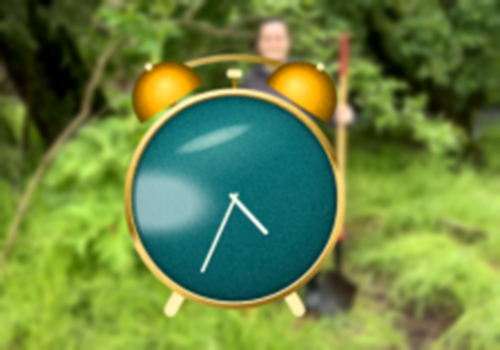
4.34
